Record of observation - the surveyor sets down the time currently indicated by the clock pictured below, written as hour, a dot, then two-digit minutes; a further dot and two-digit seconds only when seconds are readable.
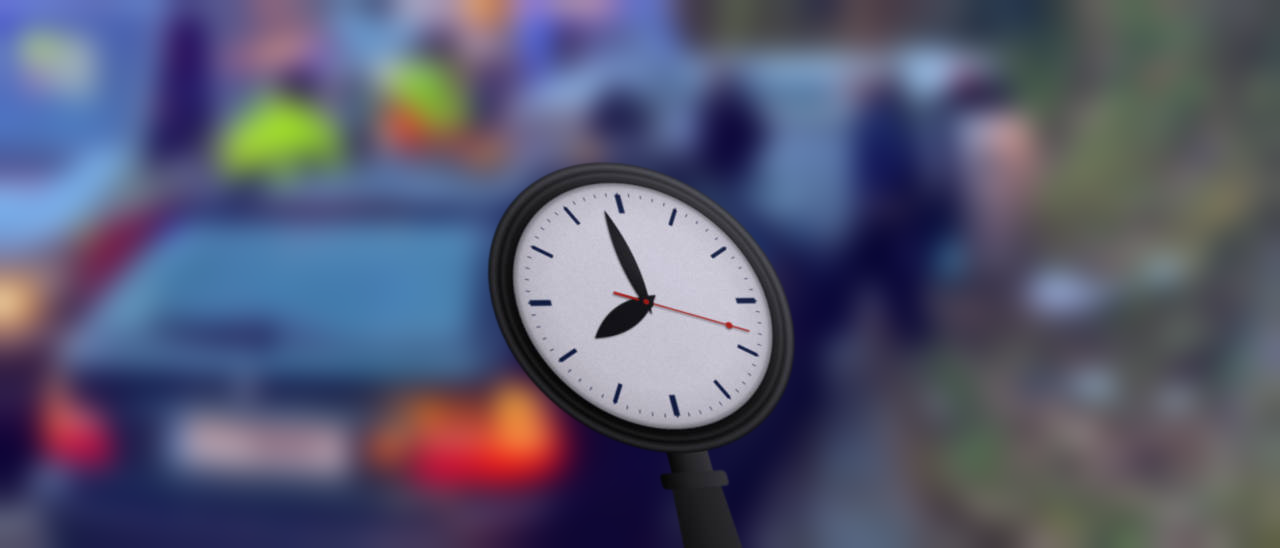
7.58.18
